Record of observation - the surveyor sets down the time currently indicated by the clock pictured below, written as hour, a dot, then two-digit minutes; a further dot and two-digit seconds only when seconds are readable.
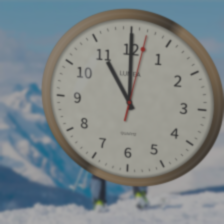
11.00.02
